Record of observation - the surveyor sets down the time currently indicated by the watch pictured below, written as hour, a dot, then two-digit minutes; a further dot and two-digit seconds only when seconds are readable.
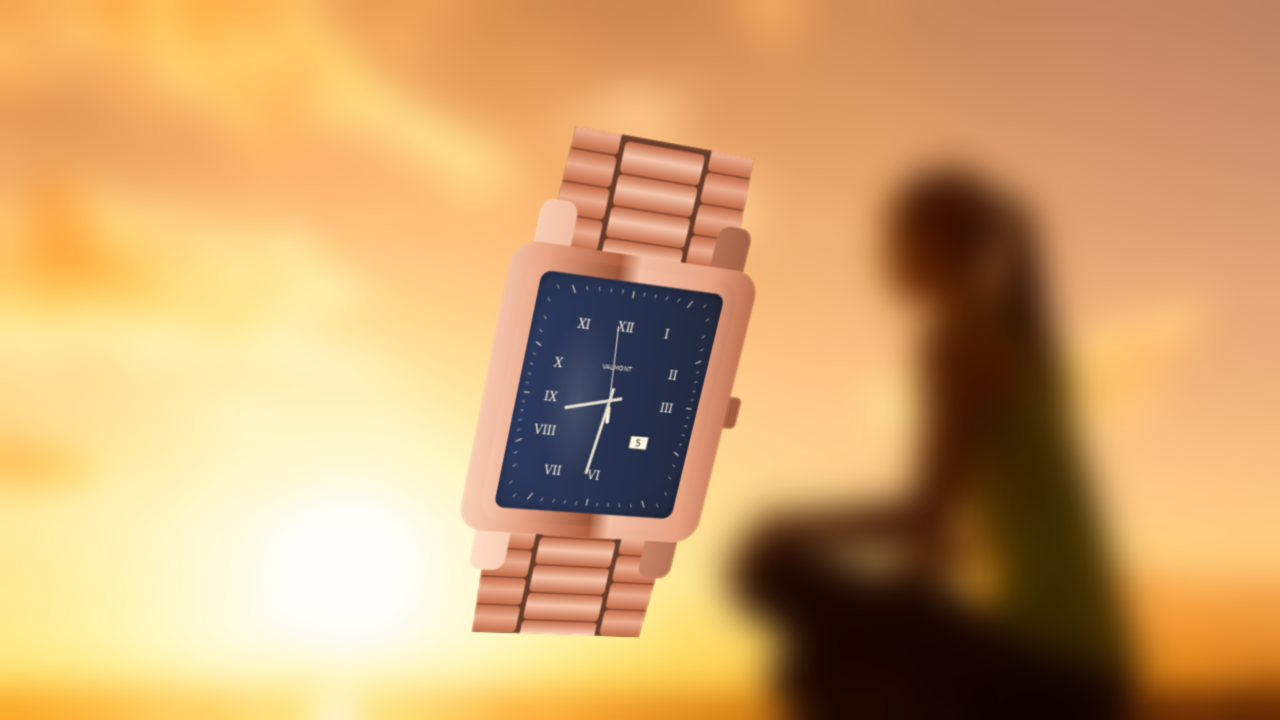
8.30.59
